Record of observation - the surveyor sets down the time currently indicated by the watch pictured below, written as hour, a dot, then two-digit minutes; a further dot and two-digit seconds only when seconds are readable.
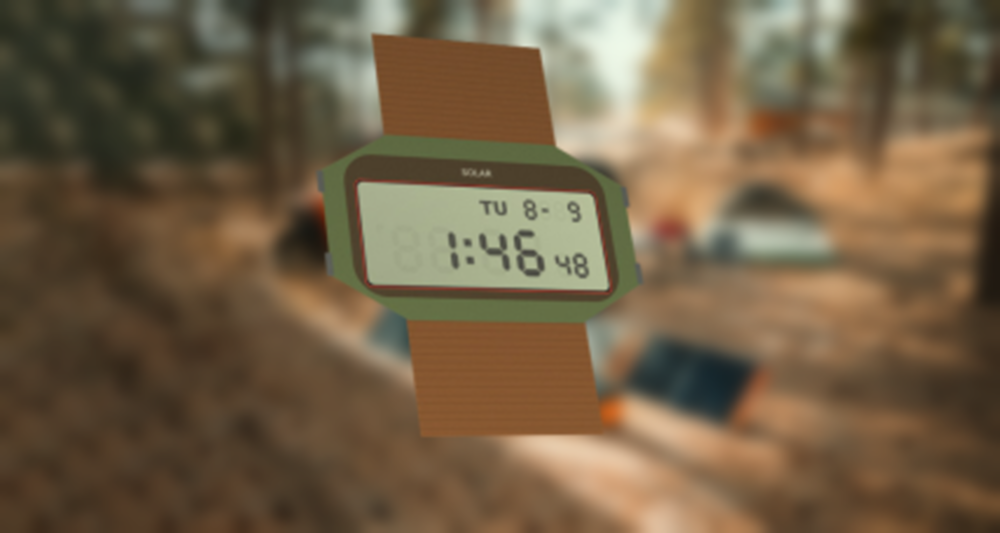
1.46.48
